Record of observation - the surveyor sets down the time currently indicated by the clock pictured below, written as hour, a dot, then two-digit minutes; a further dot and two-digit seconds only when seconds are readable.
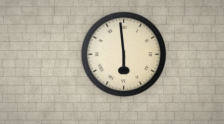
5.59
